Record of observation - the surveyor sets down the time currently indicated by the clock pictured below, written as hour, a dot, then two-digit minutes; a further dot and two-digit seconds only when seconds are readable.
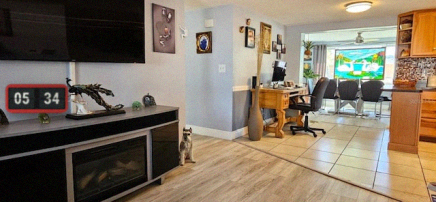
5.34
